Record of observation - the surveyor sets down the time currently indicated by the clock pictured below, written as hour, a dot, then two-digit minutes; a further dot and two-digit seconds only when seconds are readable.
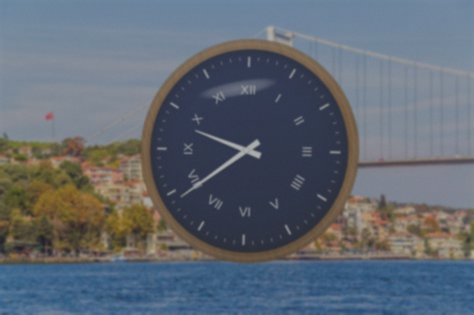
9.39
